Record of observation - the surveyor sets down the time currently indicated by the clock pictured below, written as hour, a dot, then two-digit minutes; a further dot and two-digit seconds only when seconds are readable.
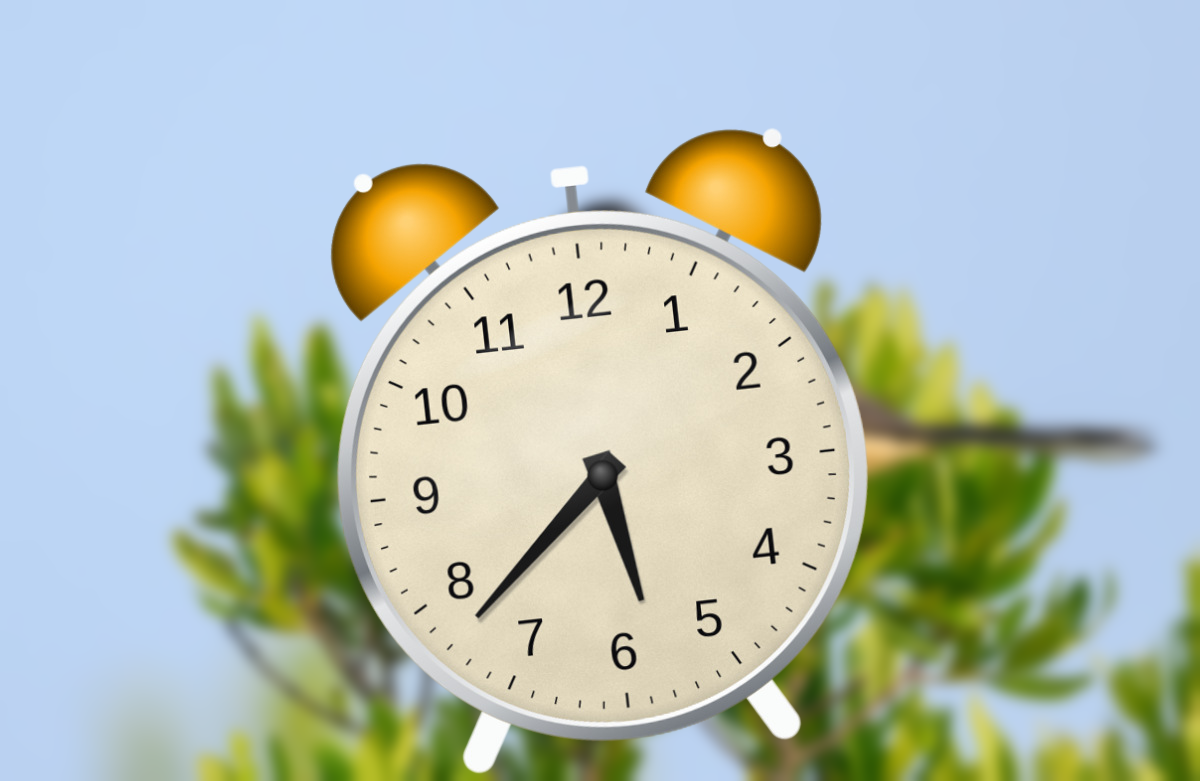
5.38
